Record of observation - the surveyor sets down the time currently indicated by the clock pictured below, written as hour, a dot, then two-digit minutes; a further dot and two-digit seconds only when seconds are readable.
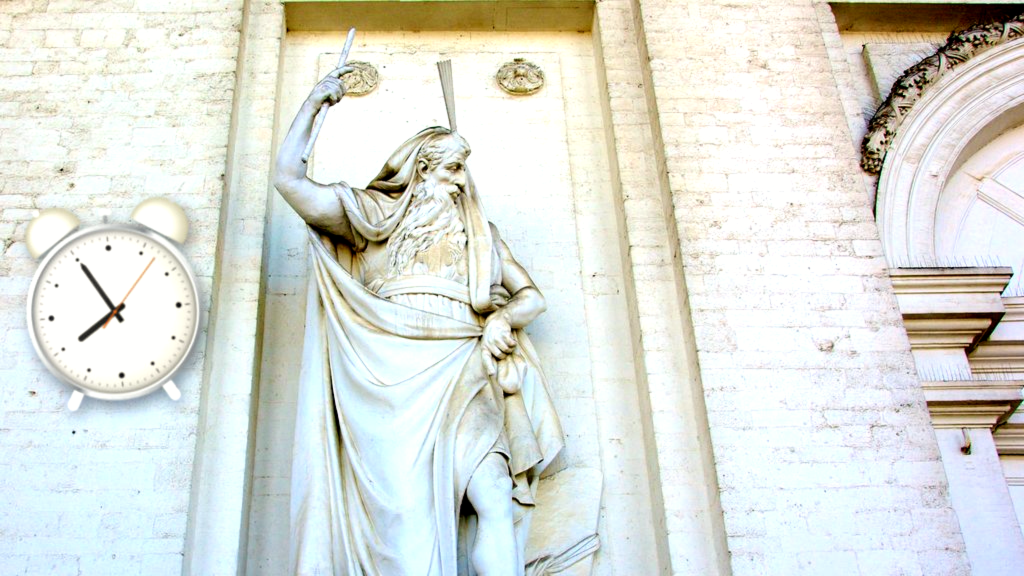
7.55.07
